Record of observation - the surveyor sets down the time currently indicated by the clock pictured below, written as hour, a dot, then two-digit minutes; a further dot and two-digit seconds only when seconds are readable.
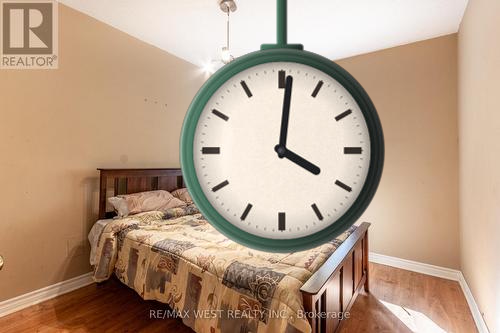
4.01
